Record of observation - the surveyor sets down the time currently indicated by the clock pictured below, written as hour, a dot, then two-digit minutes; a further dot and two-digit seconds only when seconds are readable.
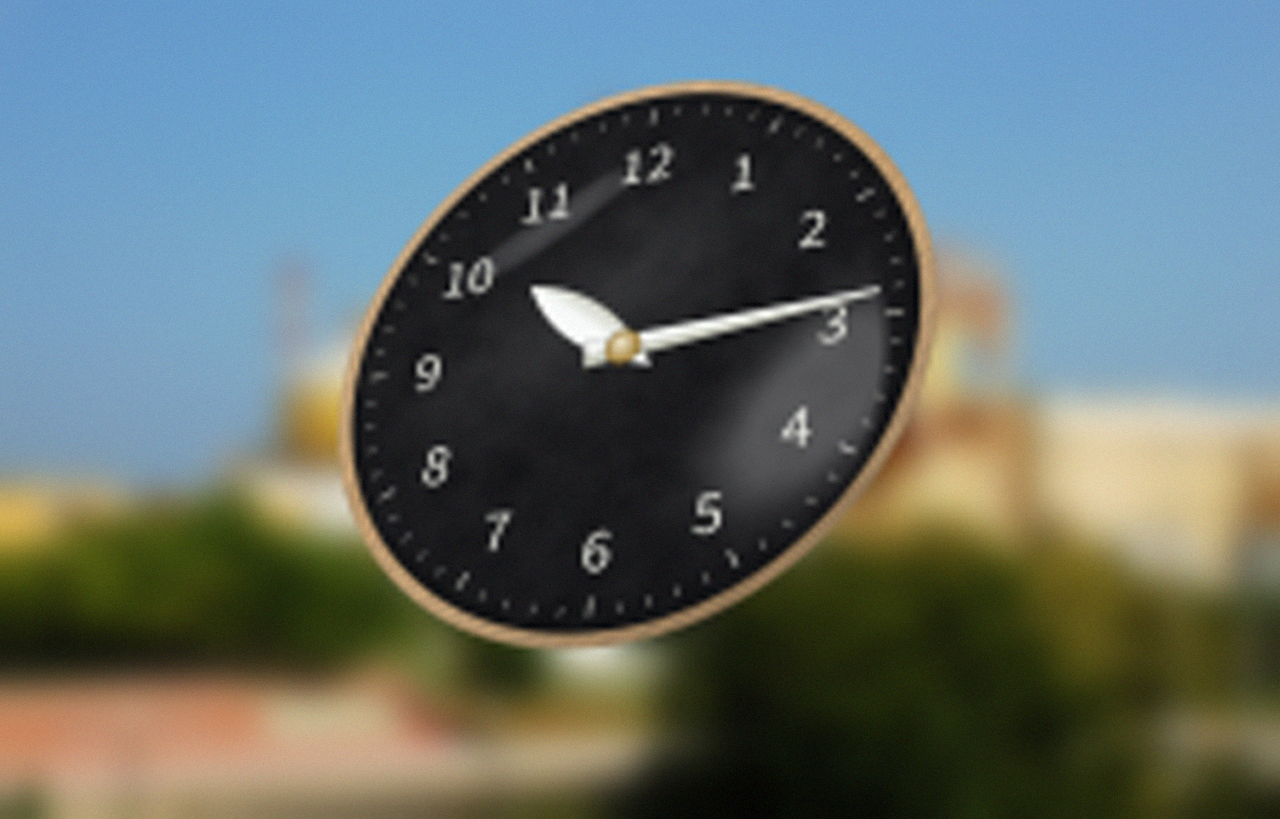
10.14
